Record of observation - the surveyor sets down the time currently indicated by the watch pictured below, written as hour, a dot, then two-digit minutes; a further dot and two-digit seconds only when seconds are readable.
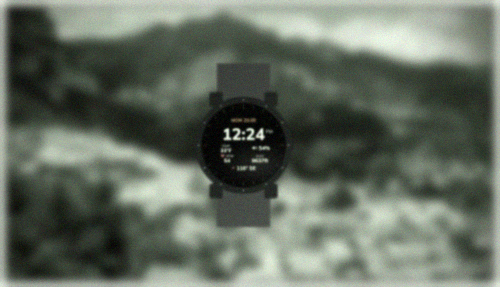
12.24
